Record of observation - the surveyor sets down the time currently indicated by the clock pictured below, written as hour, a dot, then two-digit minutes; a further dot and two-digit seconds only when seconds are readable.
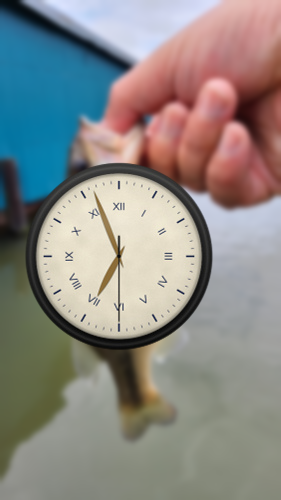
6.56.30
